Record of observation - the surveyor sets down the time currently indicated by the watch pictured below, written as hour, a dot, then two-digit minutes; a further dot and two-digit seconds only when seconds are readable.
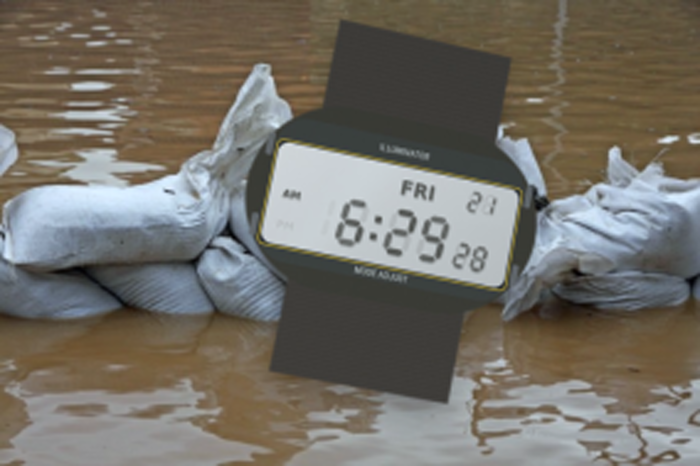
6.29.28
